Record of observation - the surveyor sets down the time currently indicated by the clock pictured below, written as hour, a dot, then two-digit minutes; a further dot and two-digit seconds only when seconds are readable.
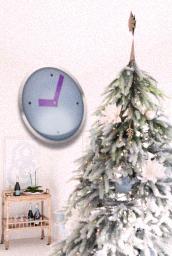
9.04
